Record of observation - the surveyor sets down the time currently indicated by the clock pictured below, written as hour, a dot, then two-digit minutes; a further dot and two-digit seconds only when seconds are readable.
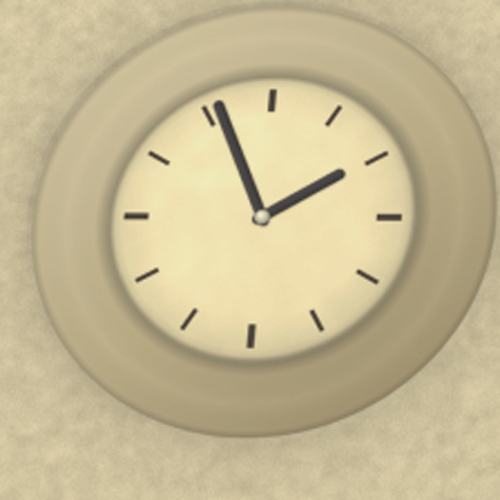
1.56
